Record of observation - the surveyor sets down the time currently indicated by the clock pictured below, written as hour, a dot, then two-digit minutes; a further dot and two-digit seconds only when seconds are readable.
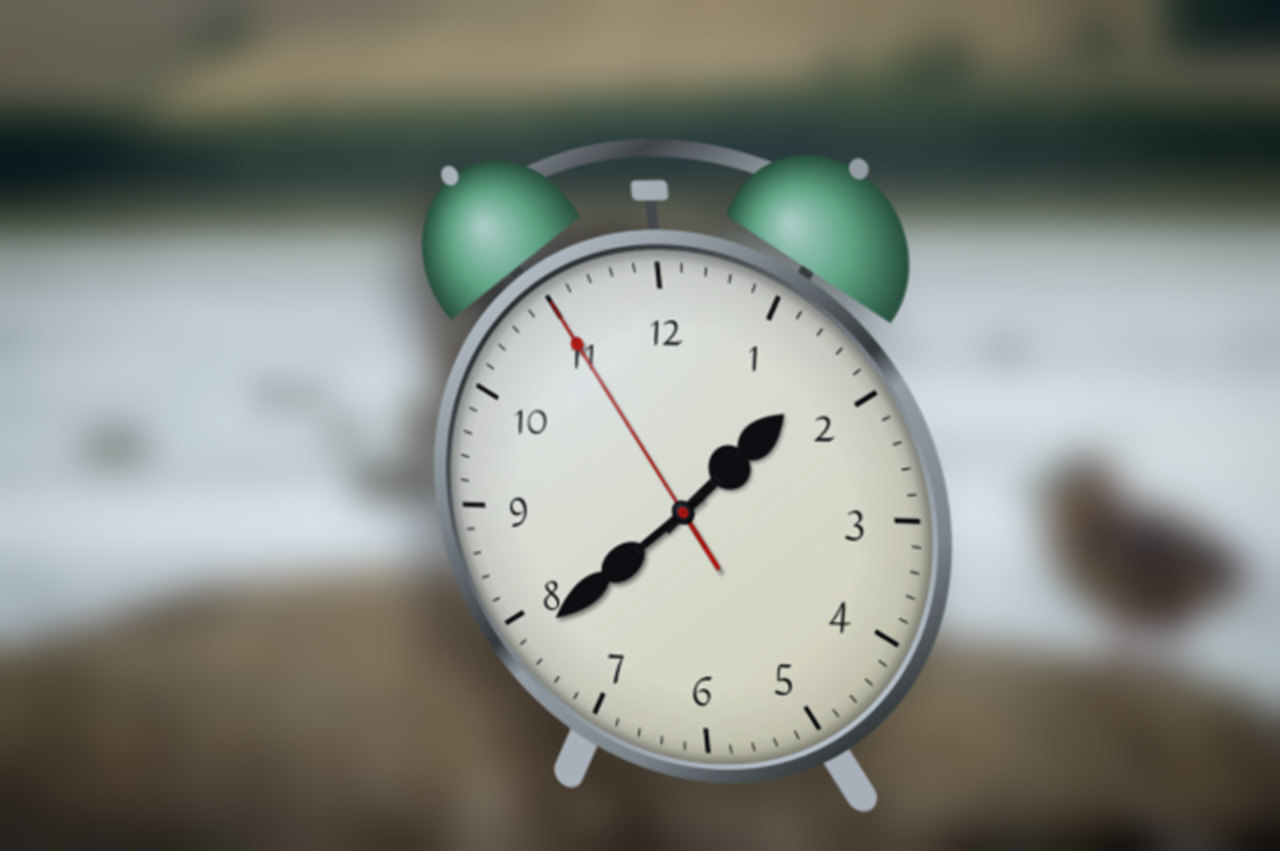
1.38.55
